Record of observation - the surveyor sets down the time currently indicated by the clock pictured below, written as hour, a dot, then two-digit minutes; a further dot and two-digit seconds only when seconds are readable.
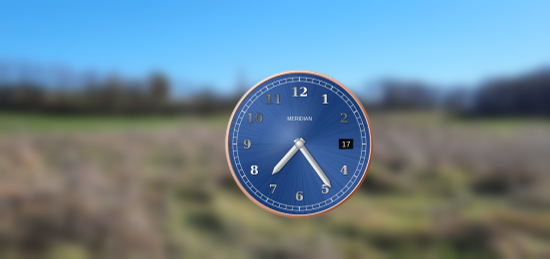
7.24
